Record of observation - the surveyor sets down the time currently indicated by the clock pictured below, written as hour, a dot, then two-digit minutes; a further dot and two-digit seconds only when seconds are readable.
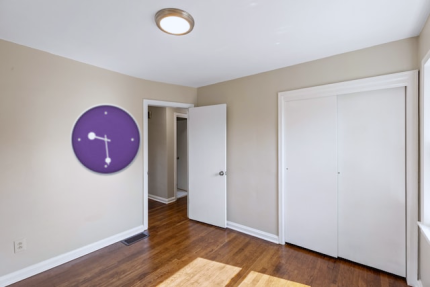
9.29
